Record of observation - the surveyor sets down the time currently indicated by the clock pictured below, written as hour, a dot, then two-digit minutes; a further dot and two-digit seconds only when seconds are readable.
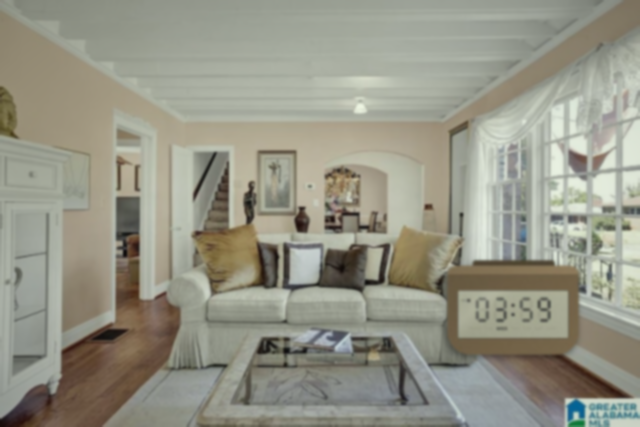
3.59
